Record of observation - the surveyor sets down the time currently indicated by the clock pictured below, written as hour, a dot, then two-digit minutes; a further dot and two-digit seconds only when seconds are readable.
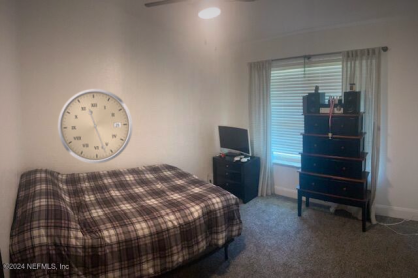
11.27
